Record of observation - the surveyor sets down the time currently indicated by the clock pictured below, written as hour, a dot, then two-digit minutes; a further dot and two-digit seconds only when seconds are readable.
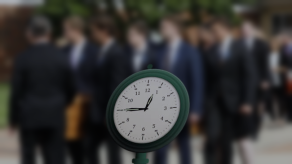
12.45
